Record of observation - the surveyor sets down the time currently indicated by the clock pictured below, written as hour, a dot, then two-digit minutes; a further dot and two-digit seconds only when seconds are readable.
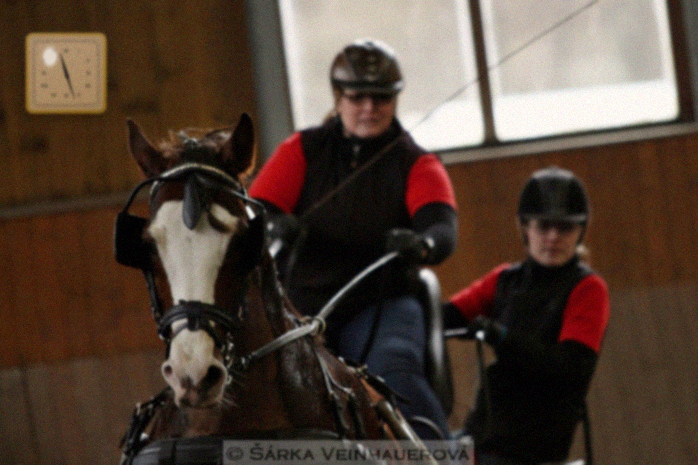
11.27
